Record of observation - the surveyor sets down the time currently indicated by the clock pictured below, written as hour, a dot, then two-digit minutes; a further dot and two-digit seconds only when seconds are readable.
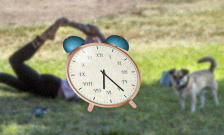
6.24
